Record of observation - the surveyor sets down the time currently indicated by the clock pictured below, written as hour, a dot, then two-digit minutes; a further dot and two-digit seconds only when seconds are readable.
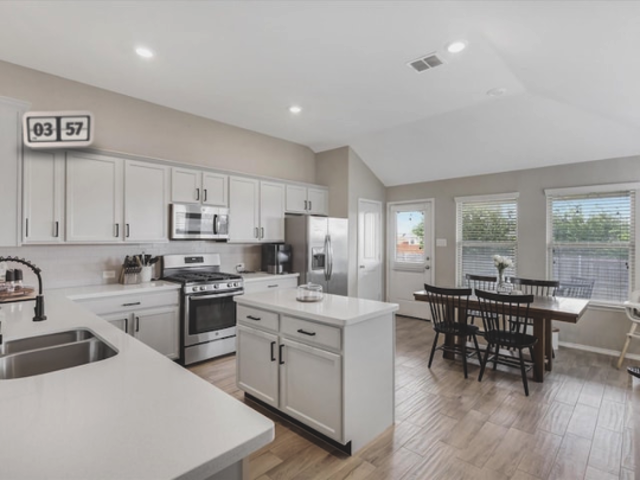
3.57
